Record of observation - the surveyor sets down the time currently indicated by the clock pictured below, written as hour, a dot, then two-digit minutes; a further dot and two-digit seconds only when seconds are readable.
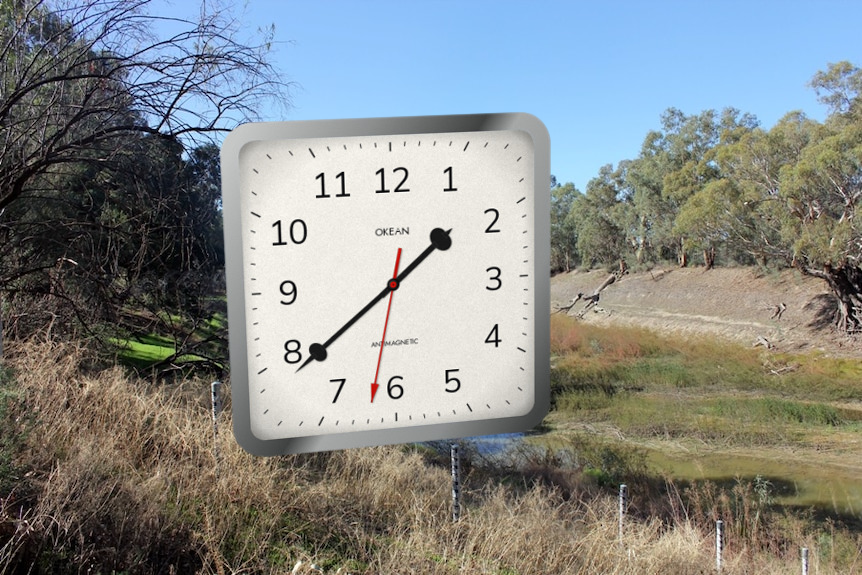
1.38.32
